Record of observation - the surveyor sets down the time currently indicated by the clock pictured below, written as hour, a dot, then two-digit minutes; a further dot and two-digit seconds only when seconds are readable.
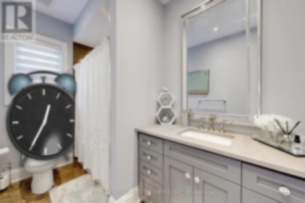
12.35
